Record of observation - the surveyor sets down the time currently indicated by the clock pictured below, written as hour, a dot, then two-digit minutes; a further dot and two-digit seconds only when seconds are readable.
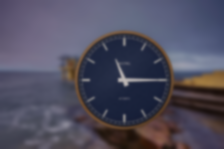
11.15
